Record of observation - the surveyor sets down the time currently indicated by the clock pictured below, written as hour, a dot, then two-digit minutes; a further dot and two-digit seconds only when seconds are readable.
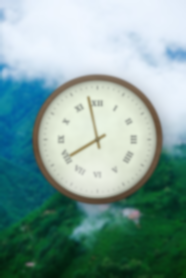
7.58
